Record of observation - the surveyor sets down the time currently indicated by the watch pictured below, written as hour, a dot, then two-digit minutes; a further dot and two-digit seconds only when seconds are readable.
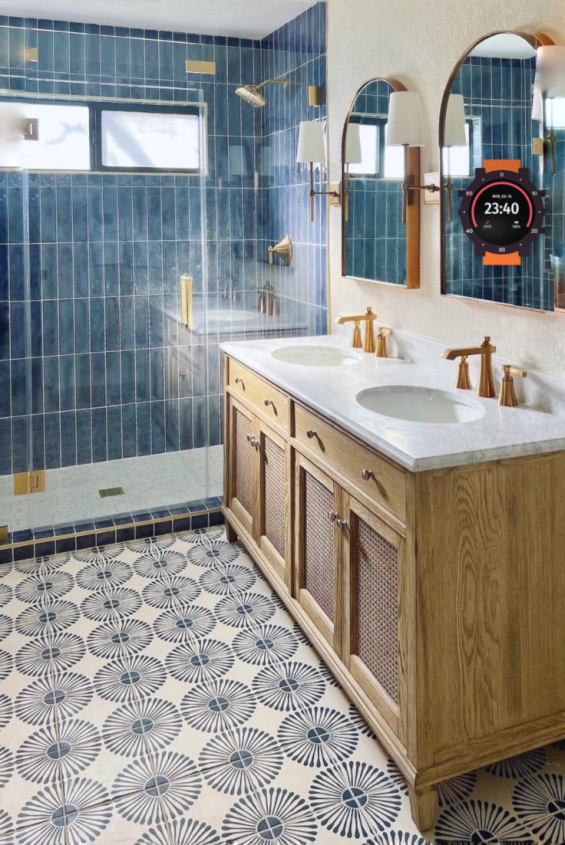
23.40
